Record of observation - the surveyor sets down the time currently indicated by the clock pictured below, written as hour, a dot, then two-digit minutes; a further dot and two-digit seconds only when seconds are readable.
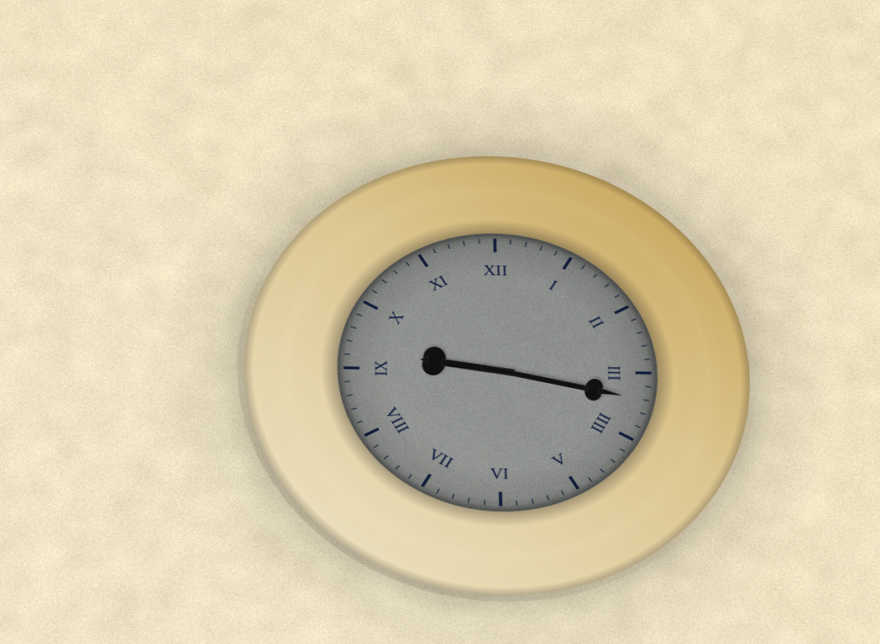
9.17
